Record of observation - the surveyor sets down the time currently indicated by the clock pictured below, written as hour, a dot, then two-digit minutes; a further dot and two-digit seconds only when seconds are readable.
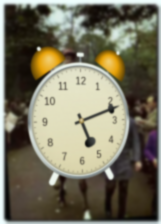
5.12
